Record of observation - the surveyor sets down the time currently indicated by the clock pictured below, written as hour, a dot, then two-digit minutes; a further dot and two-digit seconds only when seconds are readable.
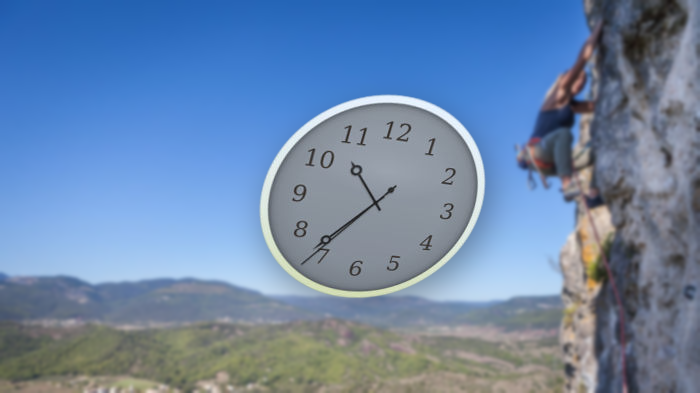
10.36.36
